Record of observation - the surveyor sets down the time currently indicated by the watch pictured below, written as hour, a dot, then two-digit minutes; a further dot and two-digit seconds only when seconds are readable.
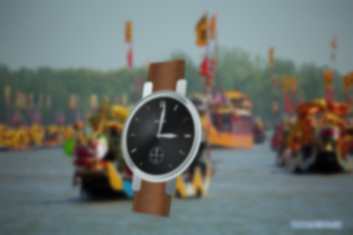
3.01
